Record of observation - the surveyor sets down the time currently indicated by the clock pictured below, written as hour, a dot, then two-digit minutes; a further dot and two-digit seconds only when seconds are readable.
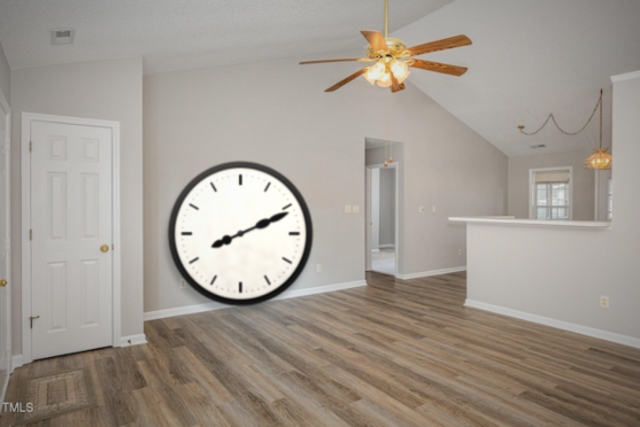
8.11
